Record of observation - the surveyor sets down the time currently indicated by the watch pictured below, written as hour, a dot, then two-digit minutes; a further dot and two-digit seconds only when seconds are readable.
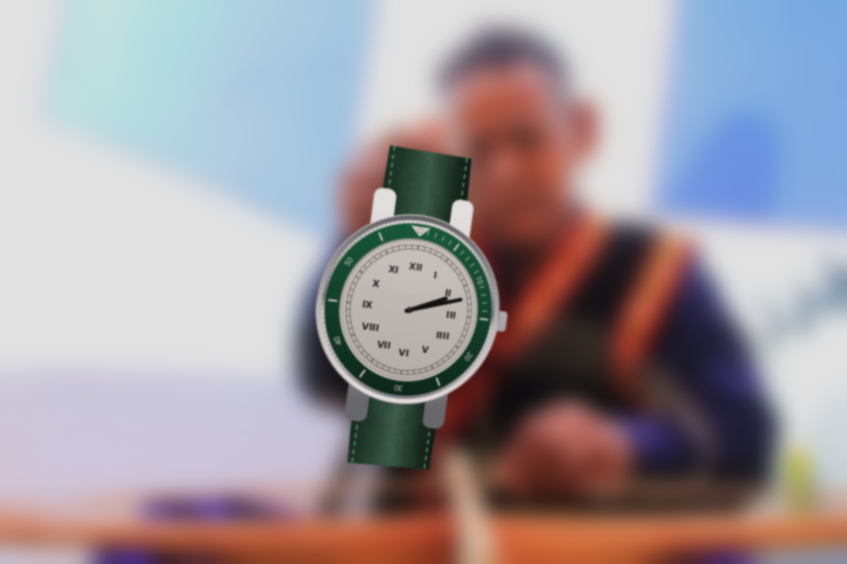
2.12
